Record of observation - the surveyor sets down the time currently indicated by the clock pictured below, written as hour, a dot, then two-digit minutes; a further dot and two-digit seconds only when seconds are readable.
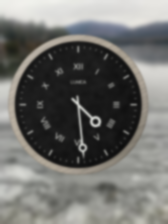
4.29
